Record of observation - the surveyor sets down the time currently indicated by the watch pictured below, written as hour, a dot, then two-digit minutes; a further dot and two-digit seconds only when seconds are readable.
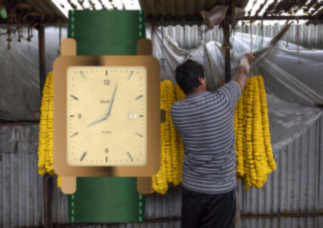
8.03
